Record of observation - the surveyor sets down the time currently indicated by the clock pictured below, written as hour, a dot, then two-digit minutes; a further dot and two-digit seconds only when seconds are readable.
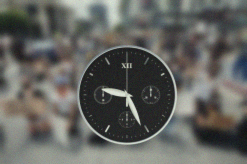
9.26
